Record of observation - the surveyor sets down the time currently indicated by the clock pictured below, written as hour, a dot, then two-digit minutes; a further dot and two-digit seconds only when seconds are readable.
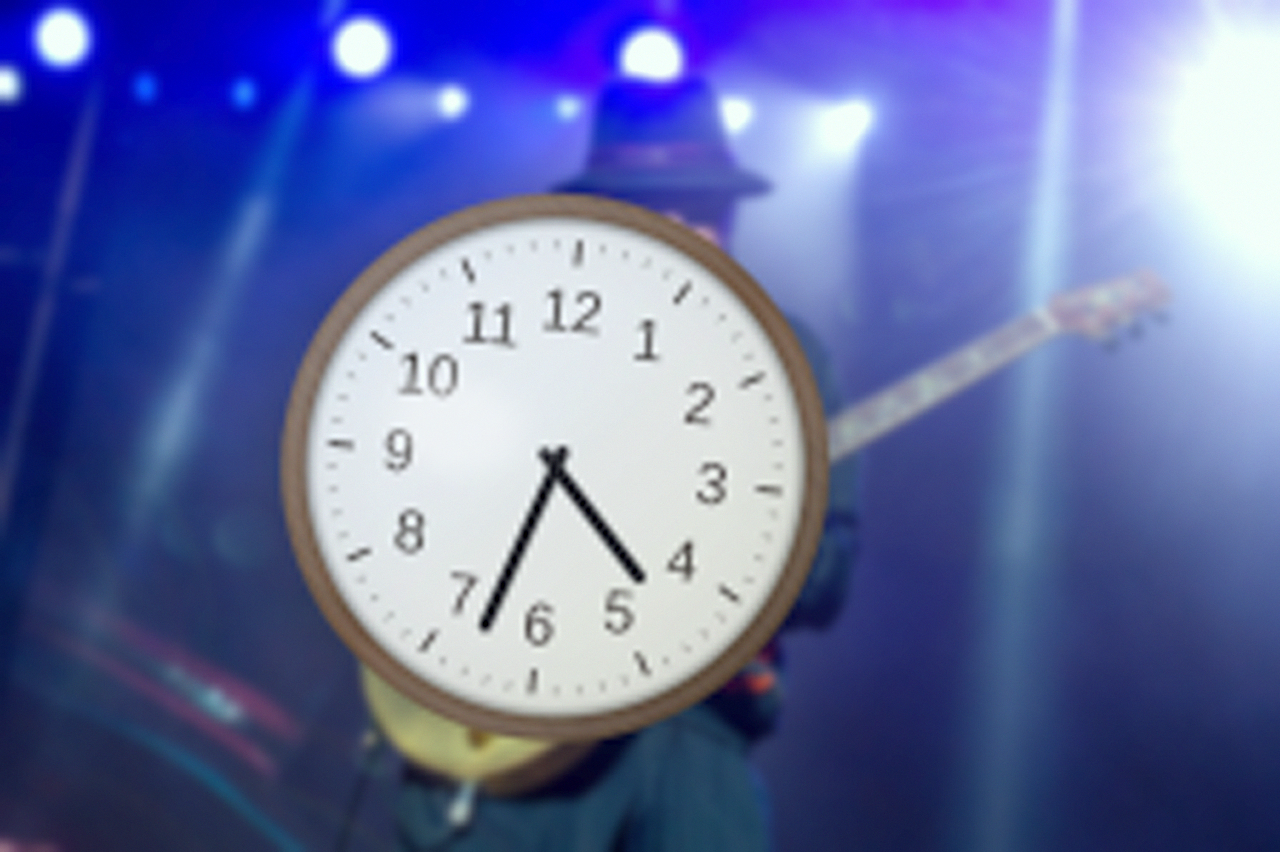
4.33
